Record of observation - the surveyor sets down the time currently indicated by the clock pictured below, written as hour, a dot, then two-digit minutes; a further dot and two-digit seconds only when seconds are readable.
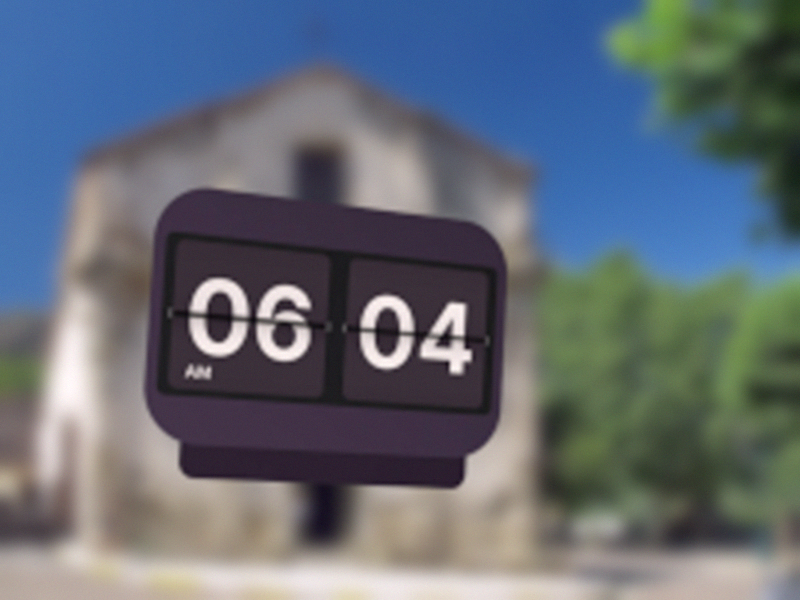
6.04
